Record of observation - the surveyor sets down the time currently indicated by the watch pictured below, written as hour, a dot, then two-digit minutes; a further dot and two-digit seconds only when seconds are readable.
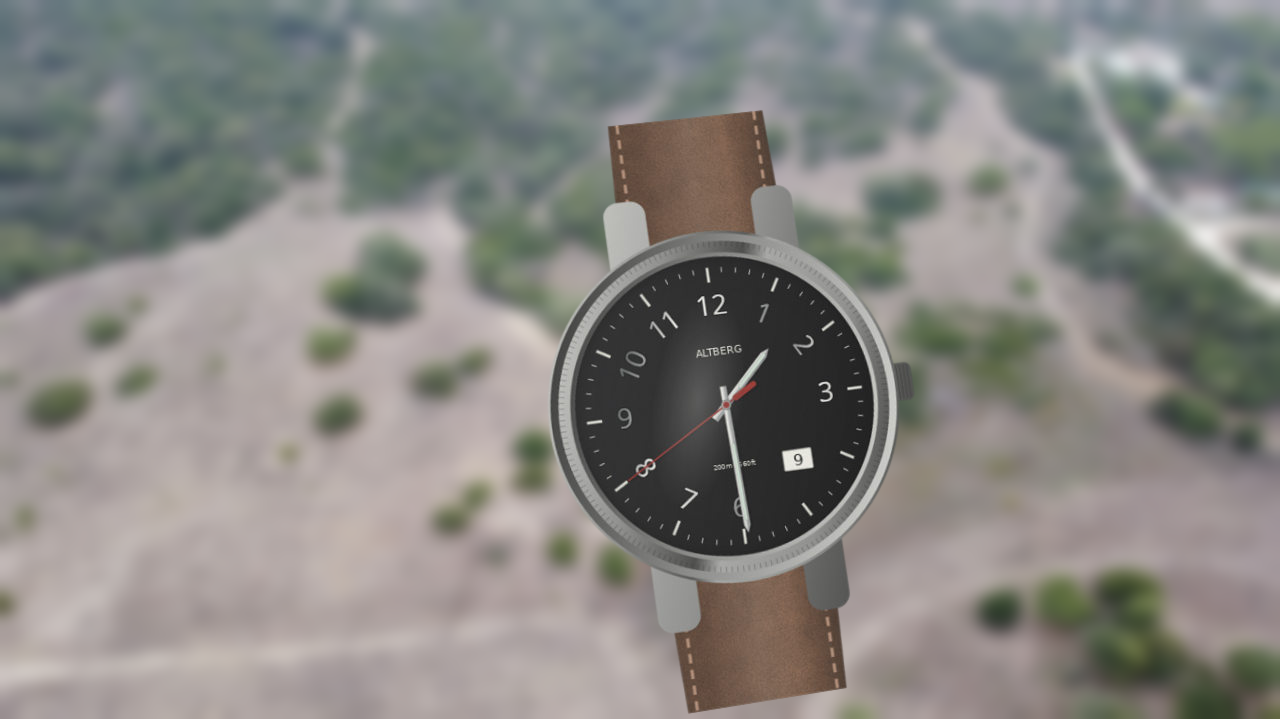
1.29.40
